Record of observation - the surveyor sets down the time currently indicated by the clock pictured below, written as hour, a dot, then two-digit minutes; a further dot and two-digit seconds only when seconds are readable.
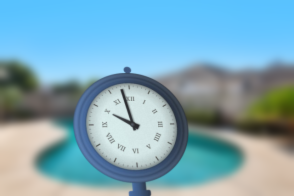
9.58
